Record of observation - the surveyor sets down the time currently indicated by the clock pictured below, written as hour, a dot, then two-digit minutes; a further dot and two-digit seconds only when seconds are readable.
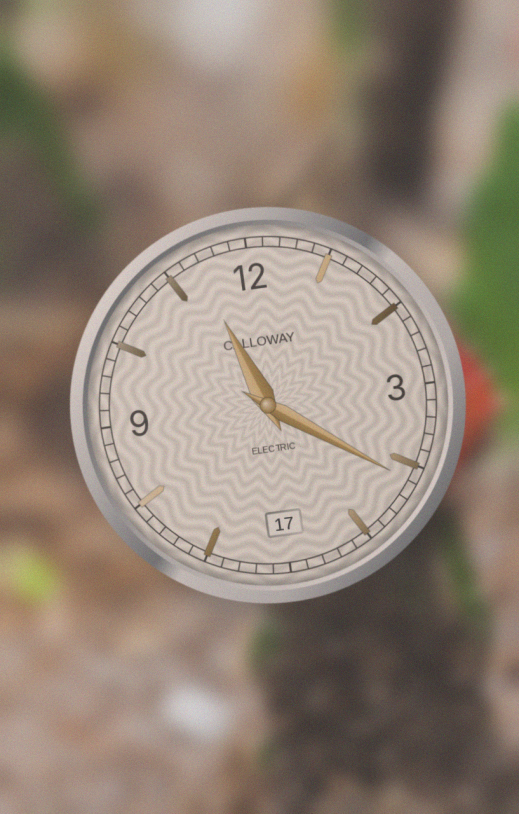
11.21
